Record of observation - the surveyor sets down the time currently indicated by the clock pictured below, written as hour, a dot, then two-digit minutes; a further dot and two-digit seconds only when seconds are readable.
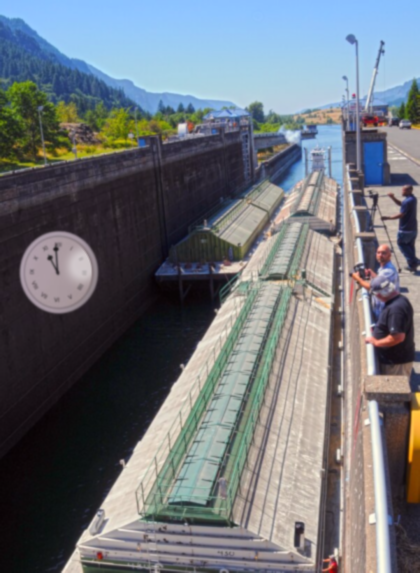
10.59
